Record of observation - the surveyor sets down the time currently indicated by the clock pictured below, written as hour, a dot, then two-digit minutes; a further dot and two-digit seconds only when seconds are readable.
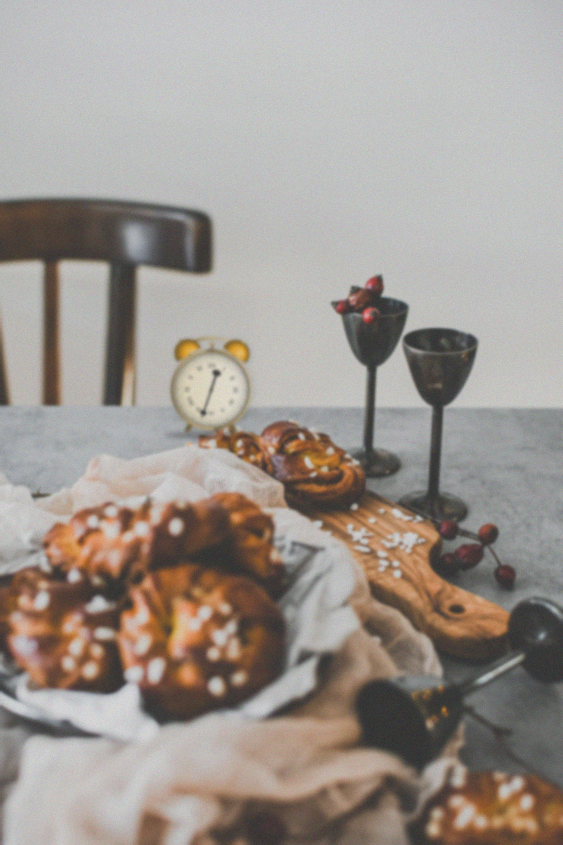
12.33
